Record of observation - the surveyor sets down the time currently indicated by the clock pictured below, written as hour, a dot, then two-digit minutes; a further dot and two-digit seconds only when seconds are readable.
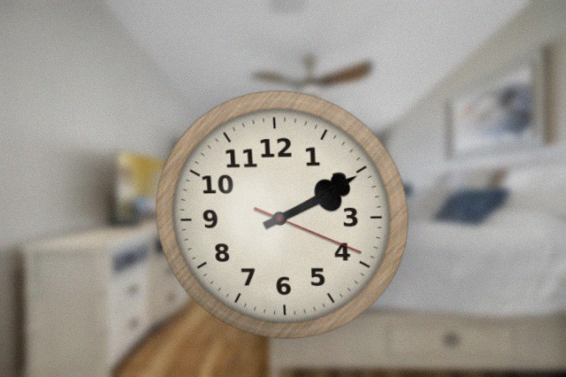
2.10.19
